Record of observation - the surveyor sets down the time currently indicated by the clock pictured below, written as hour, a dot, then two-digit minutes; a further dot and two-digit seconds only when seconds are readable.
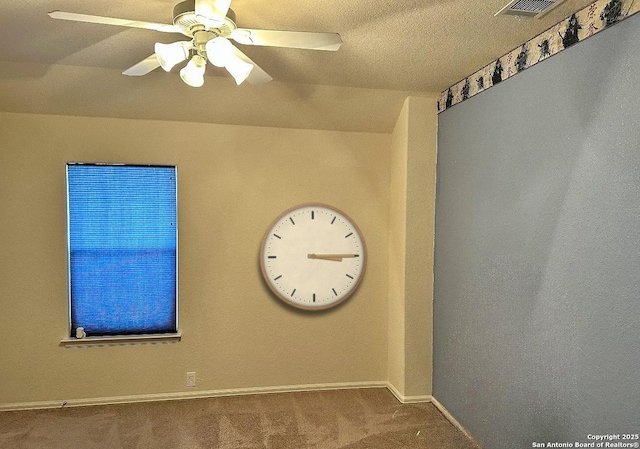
3.15
